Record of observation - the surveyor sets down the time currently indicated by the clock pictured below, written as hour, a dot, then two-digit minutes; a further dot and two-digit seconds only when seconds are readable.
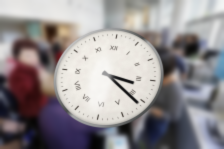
3.21
